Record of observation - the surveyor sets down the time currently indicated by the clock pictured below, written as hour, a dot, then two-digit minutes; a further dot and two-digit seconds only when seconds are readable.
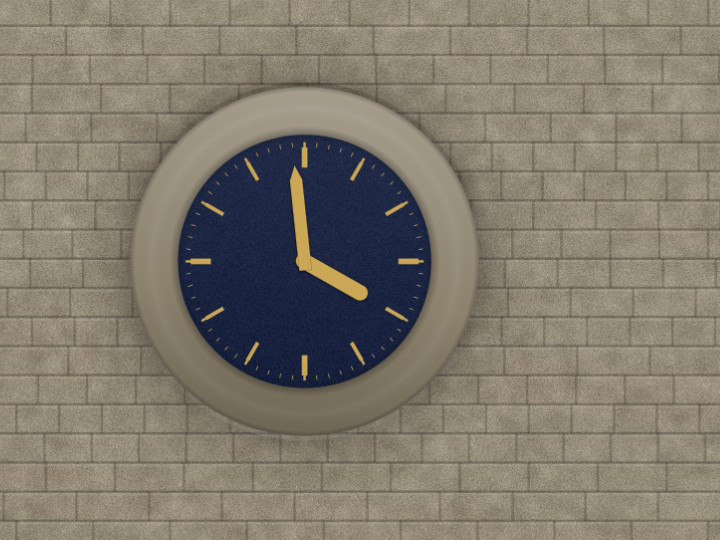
3.59
